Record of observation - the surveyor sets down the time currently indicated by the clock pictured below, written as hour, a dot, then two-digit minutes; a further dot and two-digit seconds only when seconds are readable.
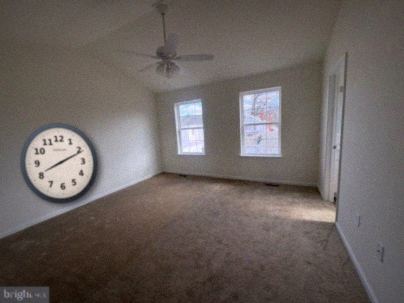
8.11
